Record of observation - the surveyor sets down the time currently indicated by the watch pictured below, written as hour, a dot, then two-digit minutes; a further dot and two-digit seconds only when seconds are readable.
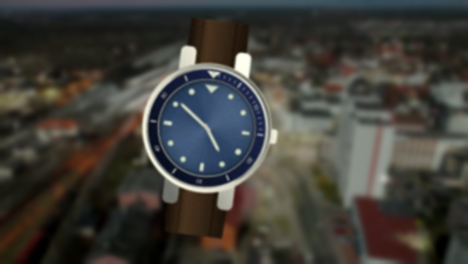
4.51
